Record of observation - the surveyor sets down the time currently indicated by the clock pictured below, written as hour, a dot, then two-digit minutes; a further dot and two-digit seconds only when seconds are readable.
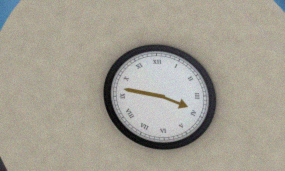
3.47
